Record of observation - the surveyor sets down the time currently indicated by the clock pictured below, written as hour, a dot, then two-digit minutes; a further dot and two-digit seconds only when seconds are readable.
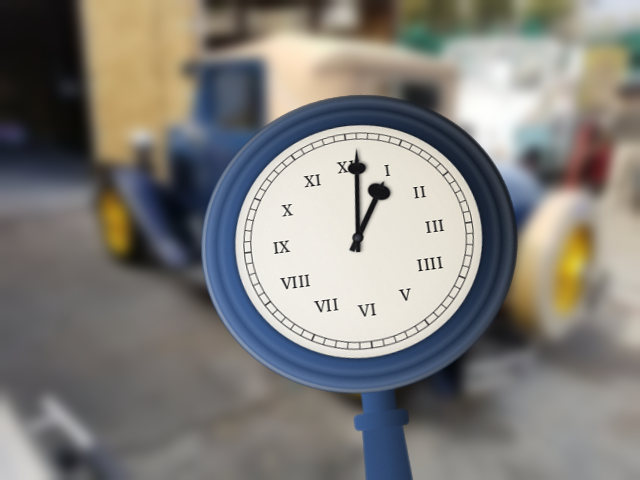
1.01
